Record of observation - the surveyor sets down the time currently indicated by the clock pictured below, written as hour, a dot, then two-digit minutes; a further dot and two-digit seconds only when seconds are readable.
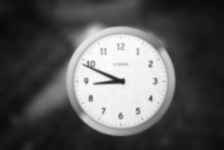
8.49
